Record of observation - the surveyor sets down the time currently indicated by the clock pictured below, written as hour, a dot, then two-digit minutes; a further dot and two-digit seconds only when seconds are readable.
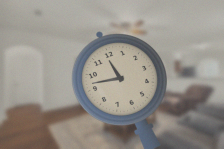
11.47
